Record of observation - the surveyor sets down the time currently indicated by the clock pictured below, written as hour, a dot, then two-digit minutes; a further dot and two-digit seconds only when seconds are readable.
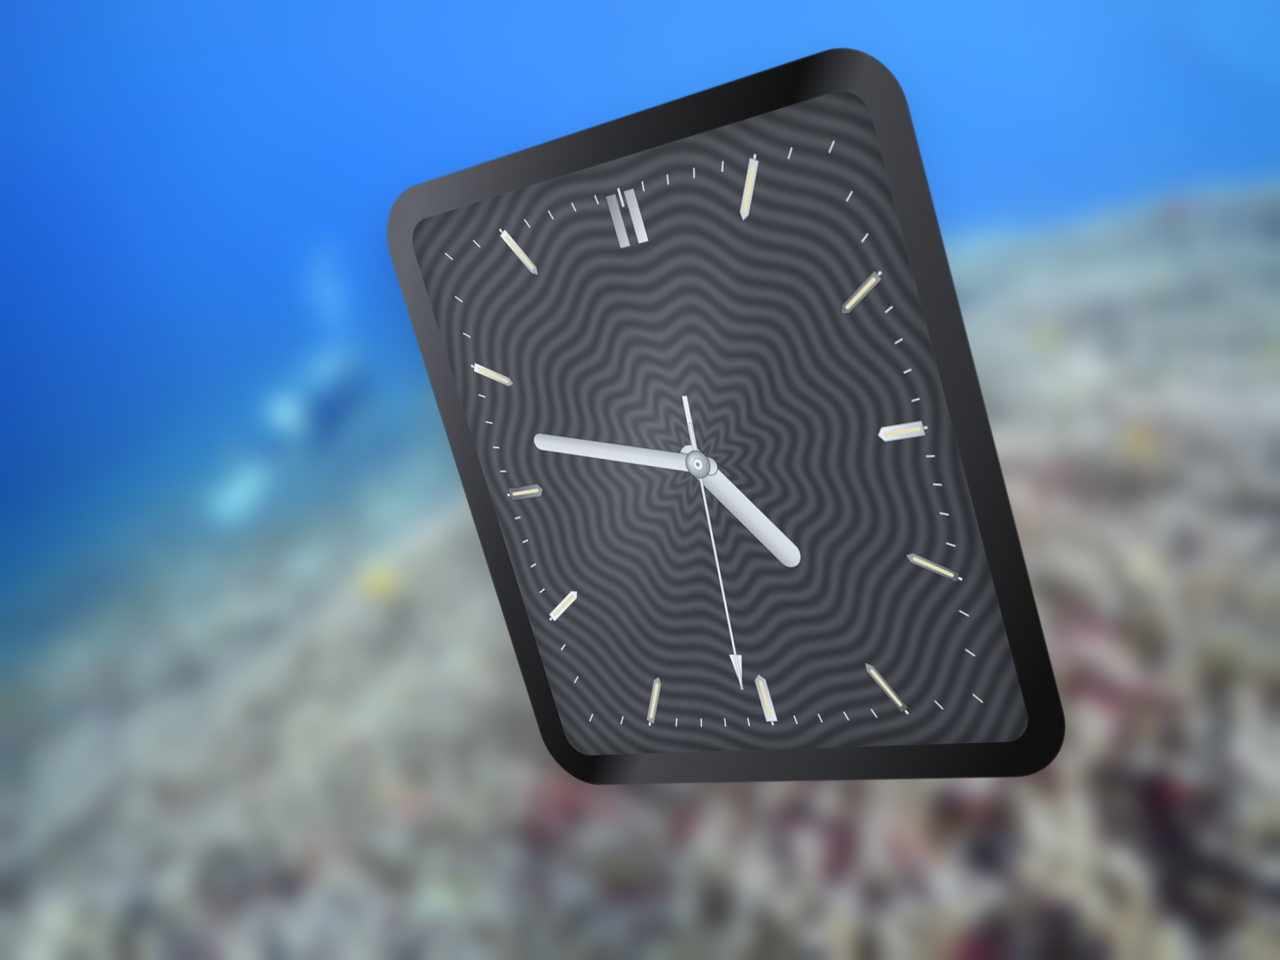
4.47.31
